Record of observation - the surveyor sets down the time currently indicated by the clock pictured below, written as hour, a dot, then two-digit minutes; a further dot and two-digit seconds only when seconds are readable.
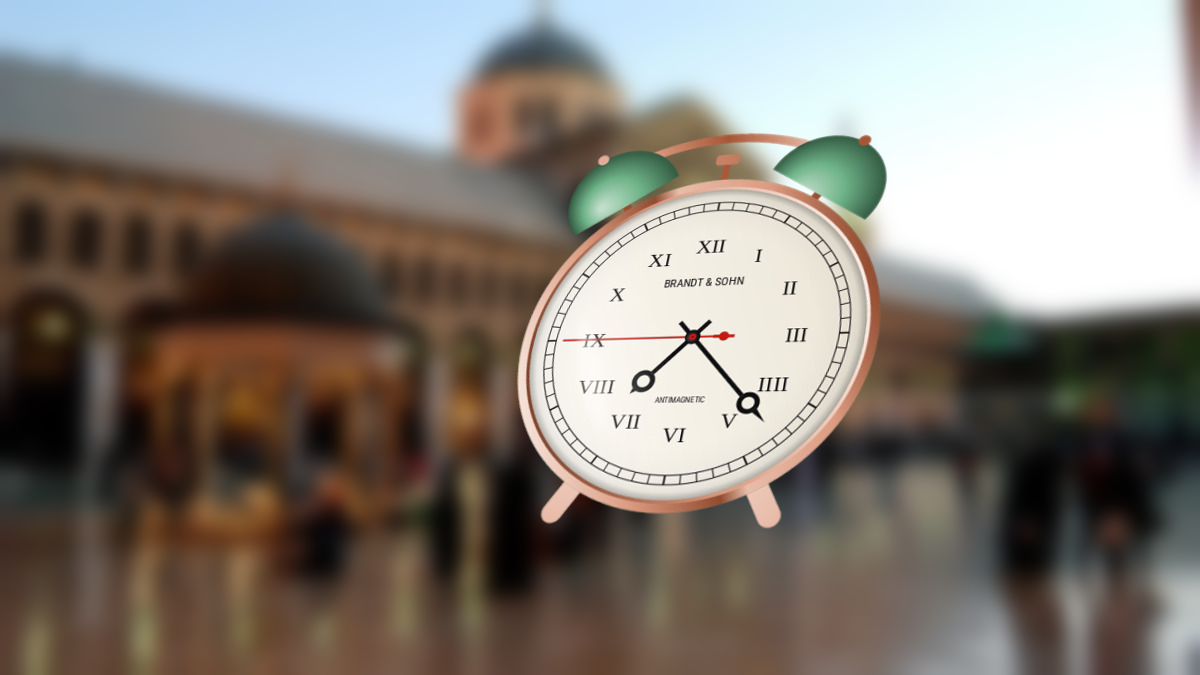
7.22.45
